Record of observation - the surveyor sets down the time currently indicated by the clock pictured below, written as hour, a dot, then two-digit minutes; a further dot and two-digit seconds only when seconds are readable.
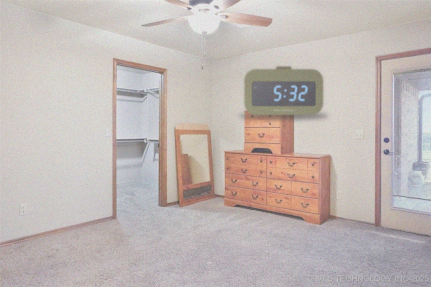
5.32
